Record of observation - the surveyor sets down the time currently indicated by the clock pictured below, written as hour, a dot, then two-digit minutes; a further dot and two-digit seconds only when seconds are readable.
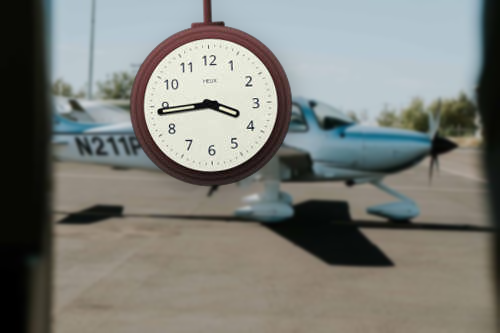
3.44
